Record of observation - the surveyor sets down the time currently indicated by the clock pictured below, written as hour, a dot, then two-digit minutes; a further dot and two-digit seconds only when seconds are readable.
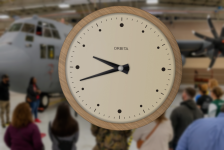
9.42
